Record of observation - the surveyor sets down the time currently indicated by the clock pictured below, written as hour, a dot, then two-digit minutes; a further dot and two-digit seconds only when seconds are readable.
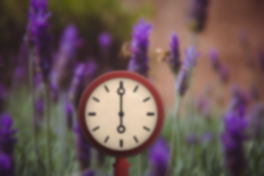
6.00
